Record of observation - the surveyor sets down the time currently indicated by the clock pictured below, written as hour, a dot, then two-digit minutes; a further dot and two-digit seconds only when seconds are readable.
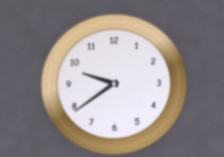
9.39
